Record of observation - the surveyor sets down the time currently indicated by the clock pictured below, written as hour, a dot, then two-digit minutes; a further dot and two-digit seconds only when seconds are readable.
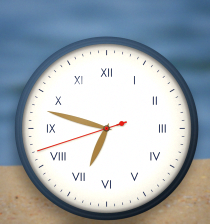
6.47.42
